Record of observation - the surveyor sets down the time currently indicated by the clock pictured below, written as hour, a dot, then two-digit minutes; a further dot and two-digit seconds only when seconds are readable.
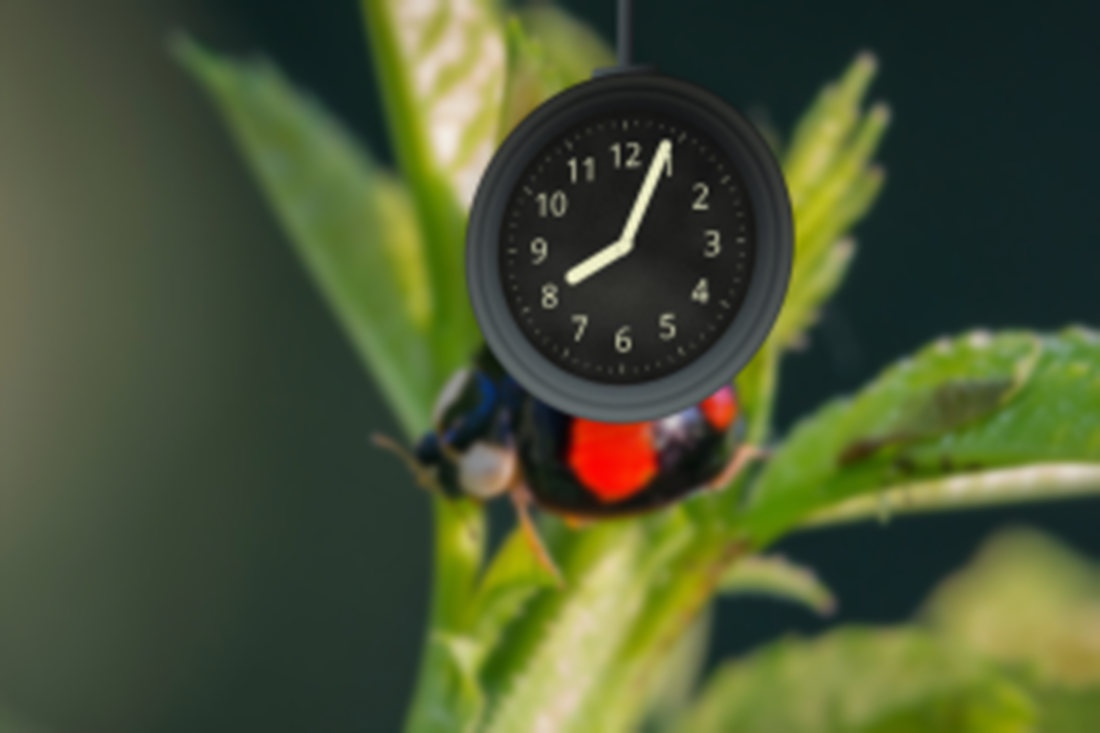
8.04
